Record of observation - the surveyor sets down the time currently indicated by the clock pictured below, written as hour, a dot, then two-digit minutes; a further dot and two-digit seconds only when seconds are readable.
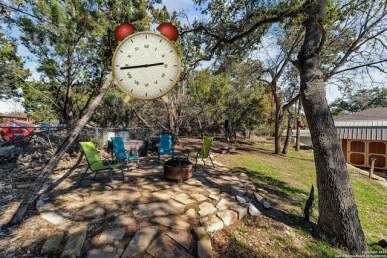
2.44
